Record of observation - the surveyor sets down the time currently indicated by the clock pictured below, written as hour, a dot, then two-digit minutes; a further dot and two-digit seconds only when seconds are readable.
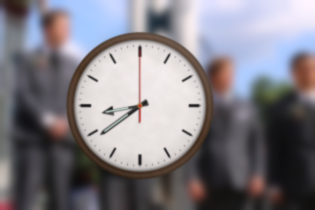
8.39.00
